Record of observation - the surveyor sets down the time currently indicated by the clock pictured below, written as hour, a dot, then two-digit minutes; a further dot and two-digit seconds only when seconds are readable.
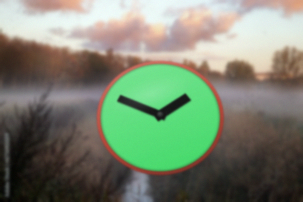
1.49
